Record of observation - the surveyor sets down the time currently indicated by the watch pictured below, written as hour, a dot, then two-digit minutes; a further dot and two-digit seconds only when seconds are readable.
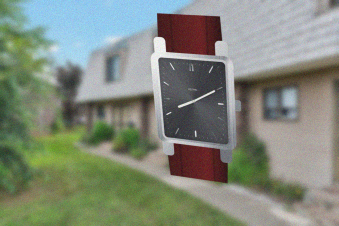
8.10
